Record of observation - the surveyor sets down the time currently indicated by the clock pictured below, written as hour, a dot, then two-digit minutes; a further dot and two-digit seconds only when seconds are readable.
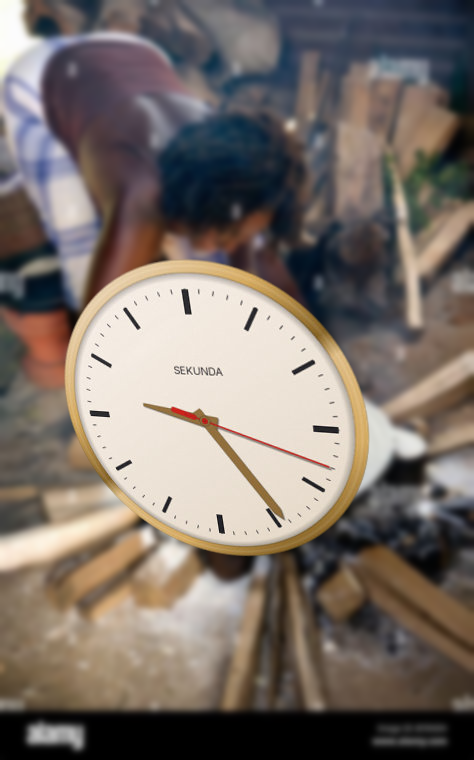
9.24.18
